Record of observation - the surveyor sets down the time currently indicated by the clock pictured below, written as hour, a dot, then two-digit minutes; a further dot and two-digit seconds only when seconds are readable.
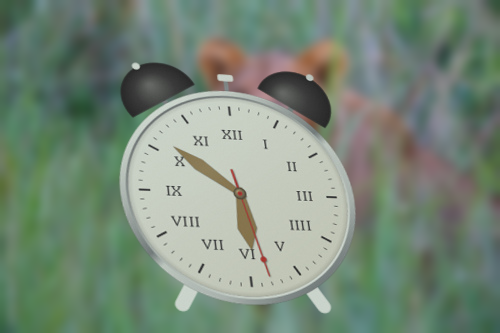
5.51.28
